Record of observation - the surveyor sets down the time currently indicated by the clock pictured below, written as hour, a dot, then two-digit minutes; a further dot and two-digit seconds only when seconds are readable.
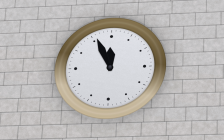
11.56
